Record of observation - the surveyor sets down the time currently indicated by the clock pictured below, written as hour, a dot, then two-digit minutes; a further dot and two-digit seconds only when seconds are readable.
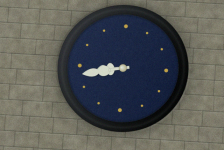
8.43
